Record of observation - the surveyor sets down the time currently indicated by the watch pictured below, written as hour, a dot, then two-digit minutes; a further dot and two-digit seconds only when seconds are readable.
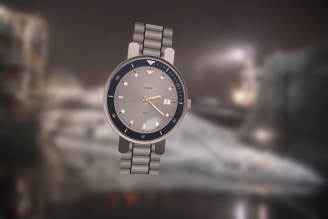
2.21
